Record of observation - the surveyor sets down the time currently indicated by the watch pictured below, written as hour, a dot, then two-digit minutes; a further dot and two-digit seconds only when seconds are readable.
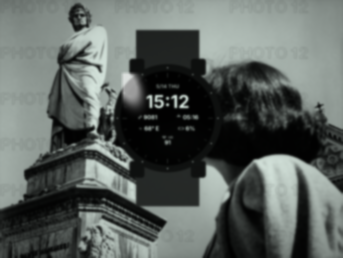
15.12
